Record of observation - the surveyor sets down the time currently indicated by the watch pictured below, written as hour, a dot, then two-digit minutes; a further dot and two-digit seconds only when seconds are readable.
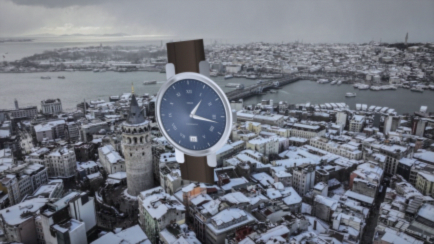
1.17
